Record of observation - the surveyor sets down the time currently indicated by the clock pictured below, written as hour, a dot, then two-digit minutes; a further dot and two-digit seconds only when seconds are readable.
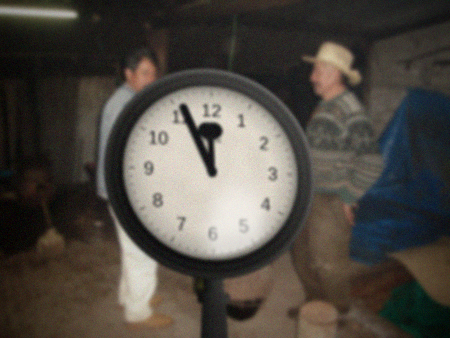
11.56
